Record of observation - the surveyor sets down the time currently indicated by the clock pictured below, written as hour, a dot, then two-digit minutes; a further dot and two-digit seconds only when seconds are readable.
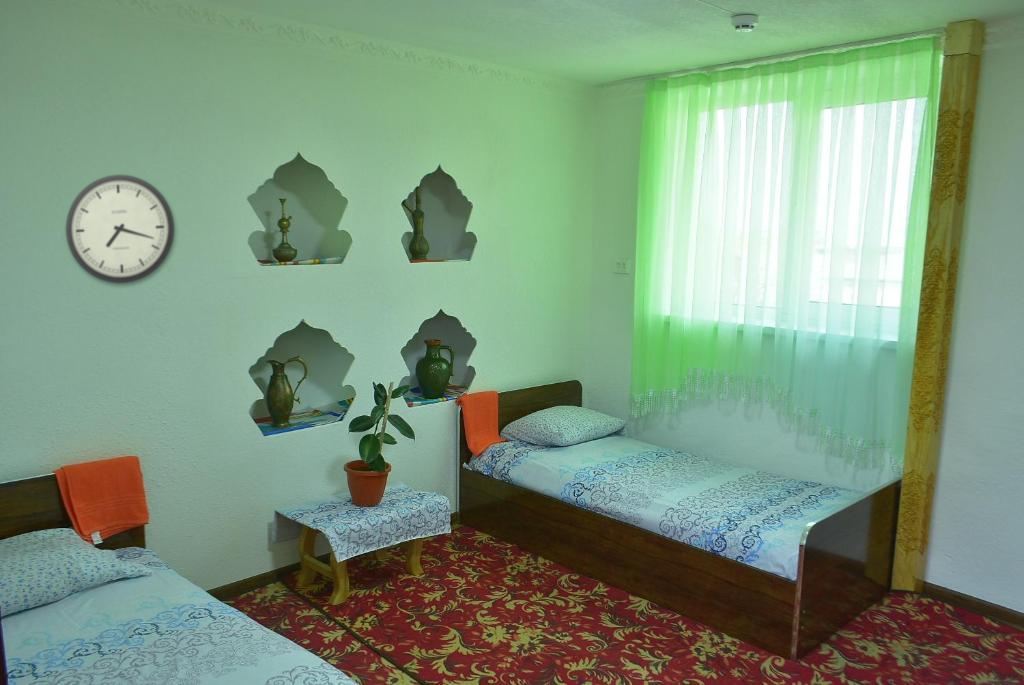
7.18
